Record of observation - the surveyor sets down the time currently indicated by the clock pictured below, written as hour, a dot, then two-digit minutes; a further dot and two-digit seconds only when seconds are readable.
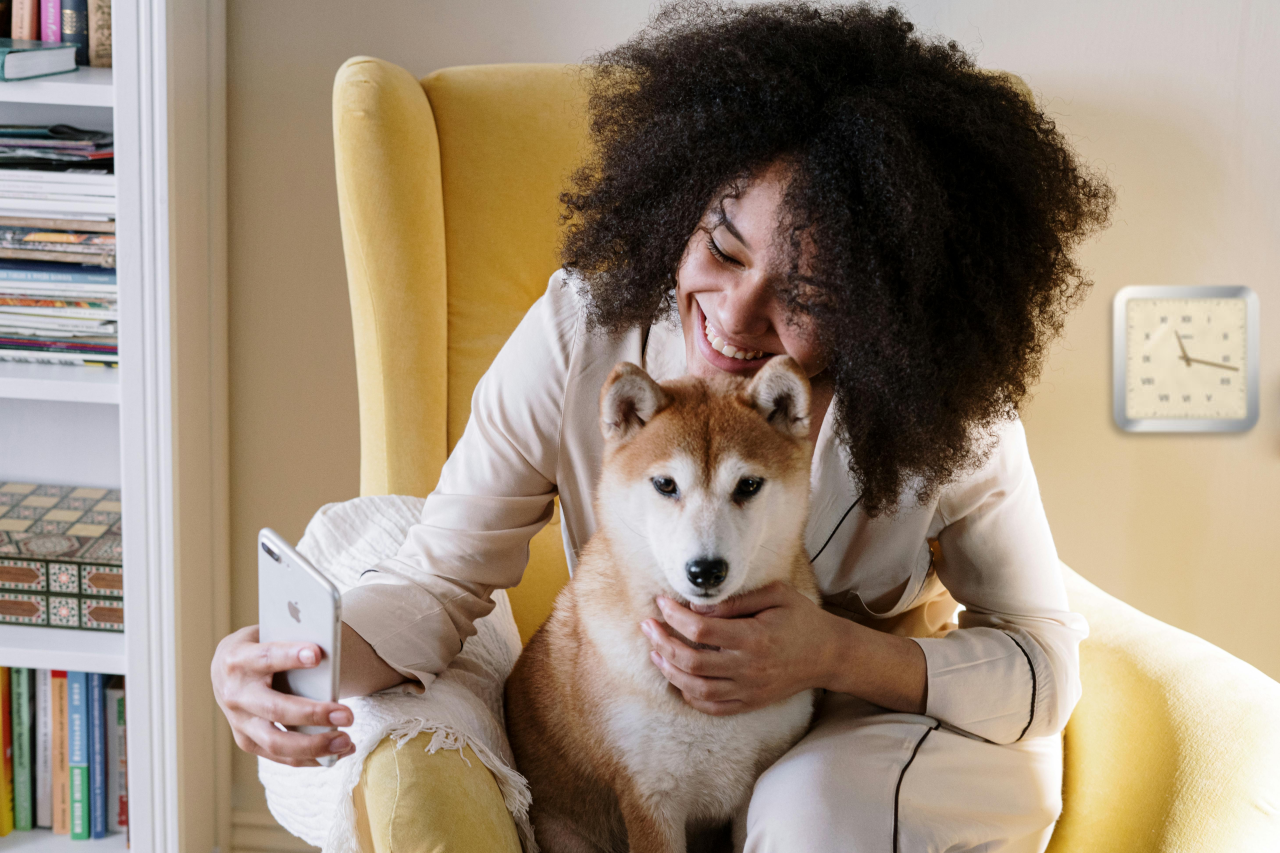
11.17
